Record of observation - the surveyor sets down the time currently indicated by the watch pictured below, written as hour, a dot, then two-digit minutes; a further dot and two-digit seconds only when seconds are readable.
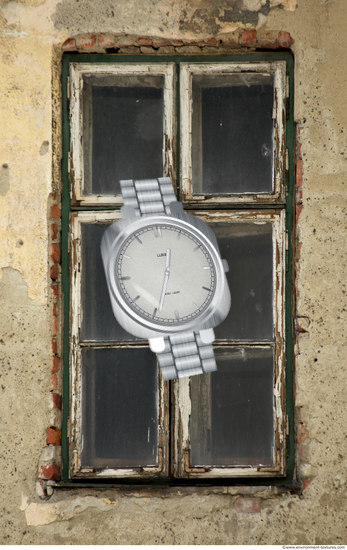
12.34
